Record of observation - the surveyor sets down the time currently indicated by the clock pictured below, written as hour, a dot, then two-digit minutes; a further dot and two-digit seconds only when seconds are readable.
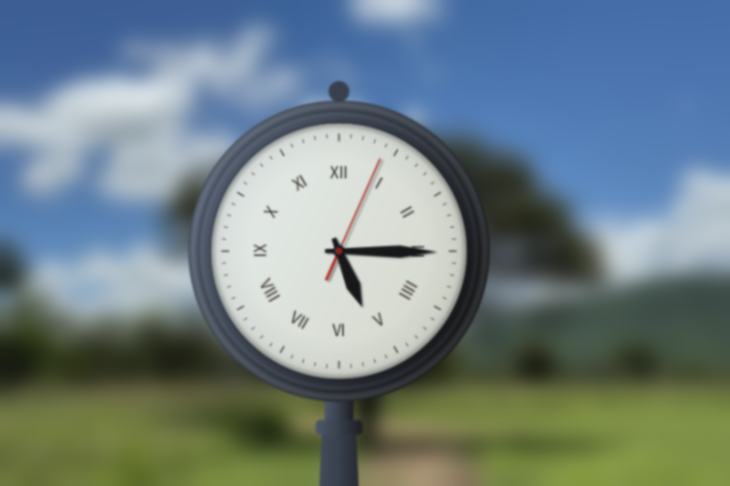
5.15.04
